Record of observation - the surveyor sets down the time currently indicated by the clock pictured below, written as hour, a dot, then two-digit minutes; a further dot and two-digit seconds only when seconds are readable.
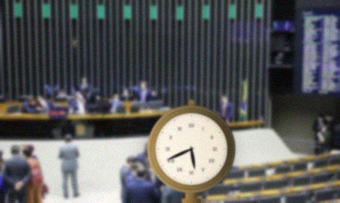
5.41
